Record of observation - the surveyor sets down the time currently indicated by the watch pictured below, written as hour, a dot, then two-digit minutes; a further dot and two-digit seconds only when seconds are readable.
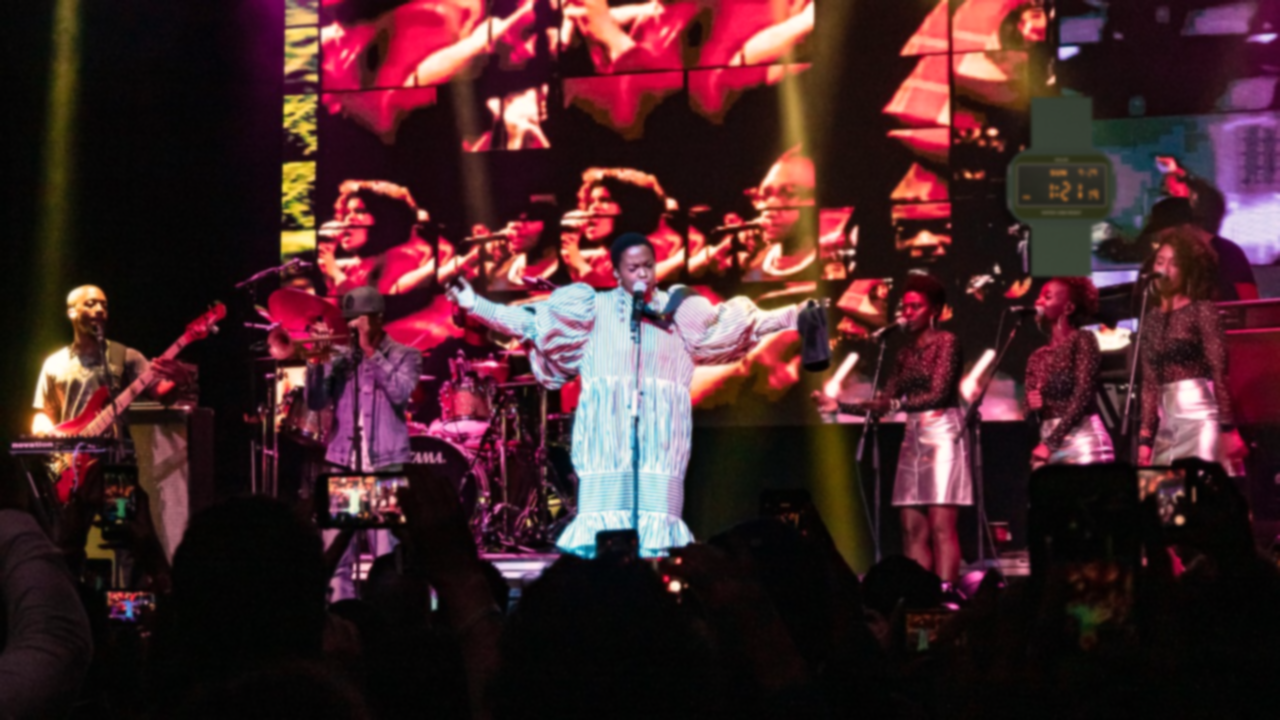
1.21
